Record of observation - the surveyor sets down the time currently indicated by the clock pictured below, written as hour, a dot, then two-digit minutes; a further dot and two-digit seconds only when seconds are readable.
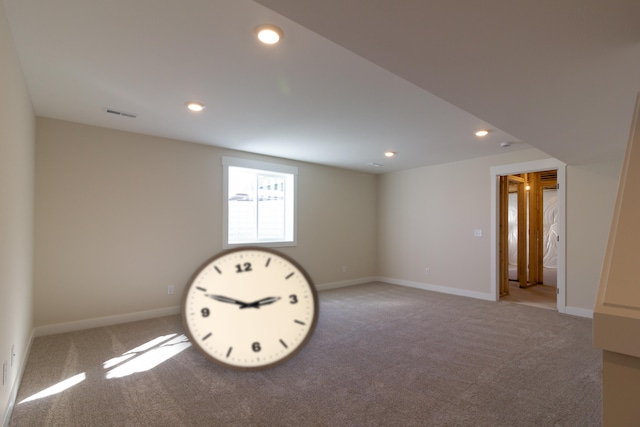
2.49
